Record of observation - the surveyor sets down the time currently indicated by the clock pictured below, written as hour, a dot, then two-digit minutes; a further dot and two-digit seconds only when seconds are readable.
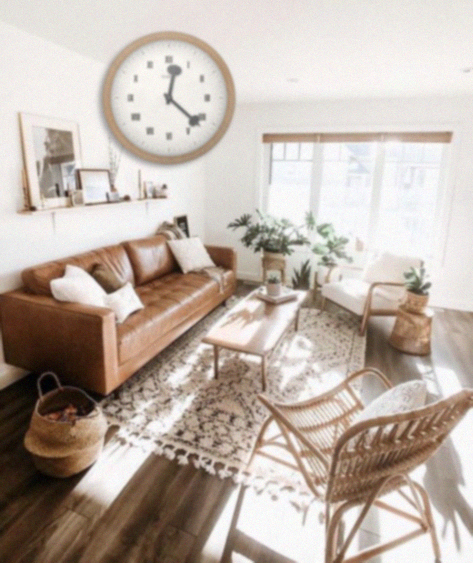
12.22
